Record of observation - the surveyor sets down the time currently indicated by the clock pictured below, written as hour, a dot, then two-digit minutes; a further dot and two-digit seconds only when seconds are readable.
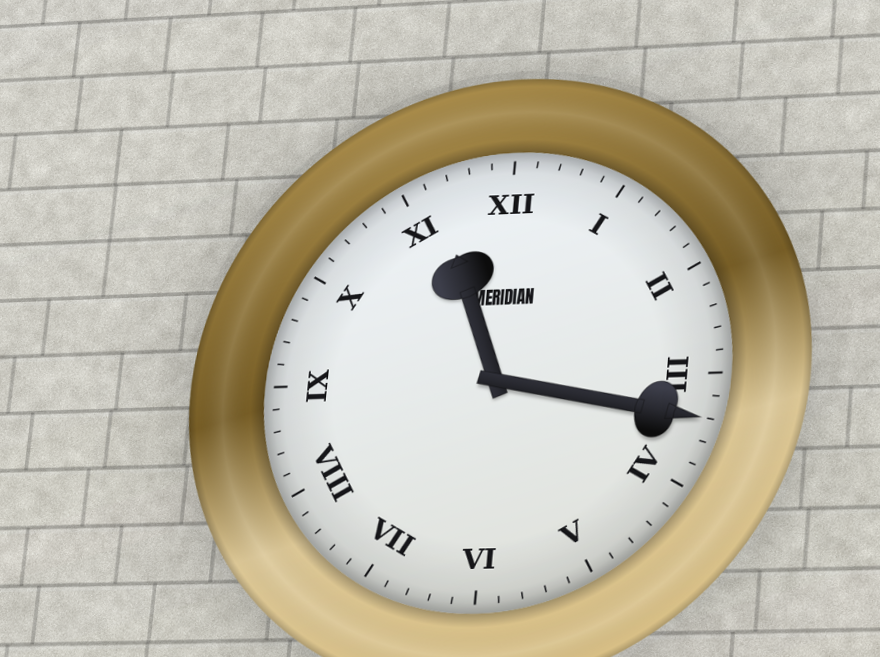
11.17
